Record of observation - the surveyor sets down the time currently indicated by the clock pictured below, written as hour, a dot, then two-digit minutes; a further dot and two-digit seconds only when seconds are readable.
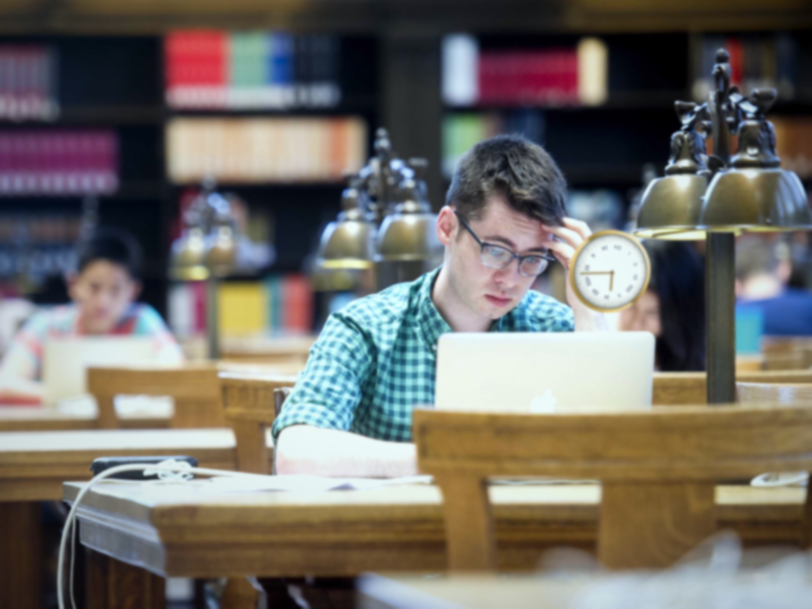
5.43
